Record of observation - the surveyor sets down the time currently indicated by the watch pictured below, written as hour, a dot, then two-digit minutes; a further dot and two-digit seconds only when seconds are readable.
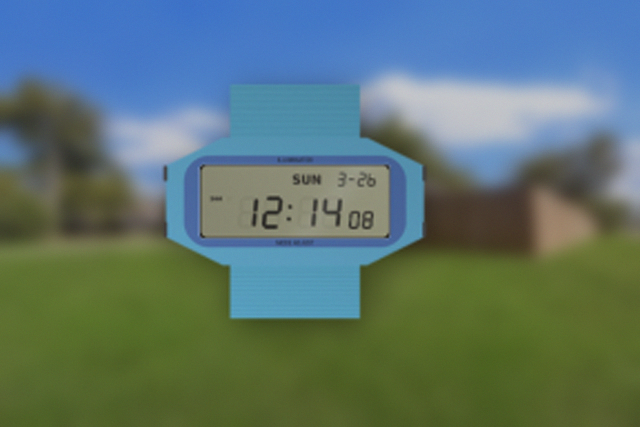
12.14.08
